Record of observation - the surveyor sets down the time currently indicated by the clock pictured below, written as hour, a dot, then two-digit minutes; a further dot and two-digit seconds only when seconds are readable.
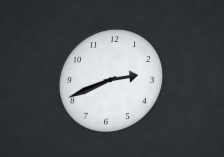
2.41
